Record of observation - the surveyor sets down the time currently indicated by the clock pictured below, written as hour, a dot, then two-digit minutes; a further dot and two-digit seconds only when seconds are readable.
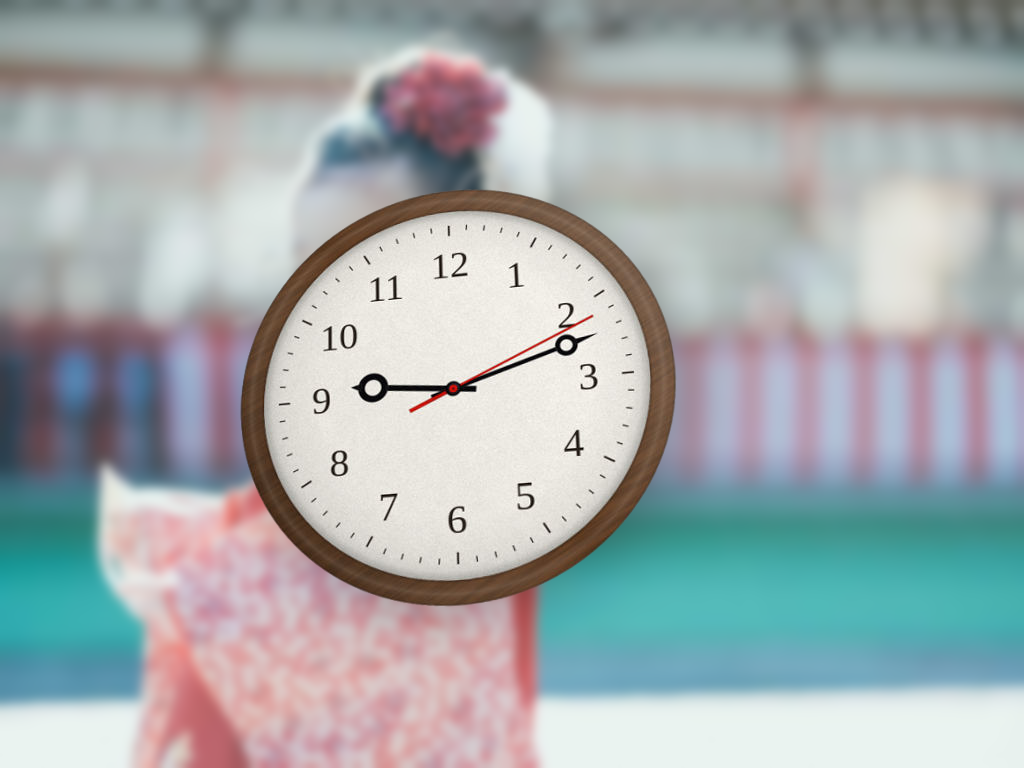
9.12.11
